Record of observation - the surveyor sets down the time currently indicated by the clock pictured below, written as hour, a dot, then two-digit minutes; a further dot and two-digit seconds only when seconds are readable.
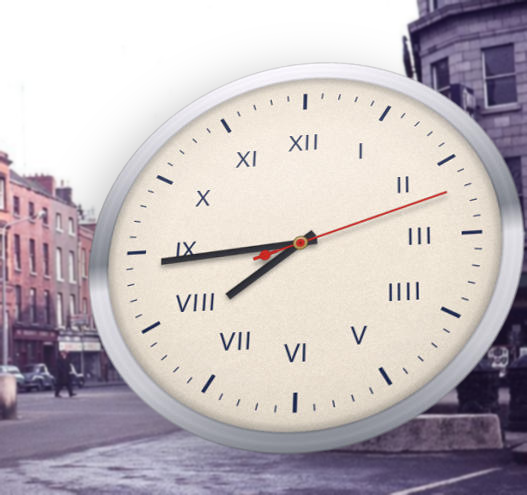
7.44.12
